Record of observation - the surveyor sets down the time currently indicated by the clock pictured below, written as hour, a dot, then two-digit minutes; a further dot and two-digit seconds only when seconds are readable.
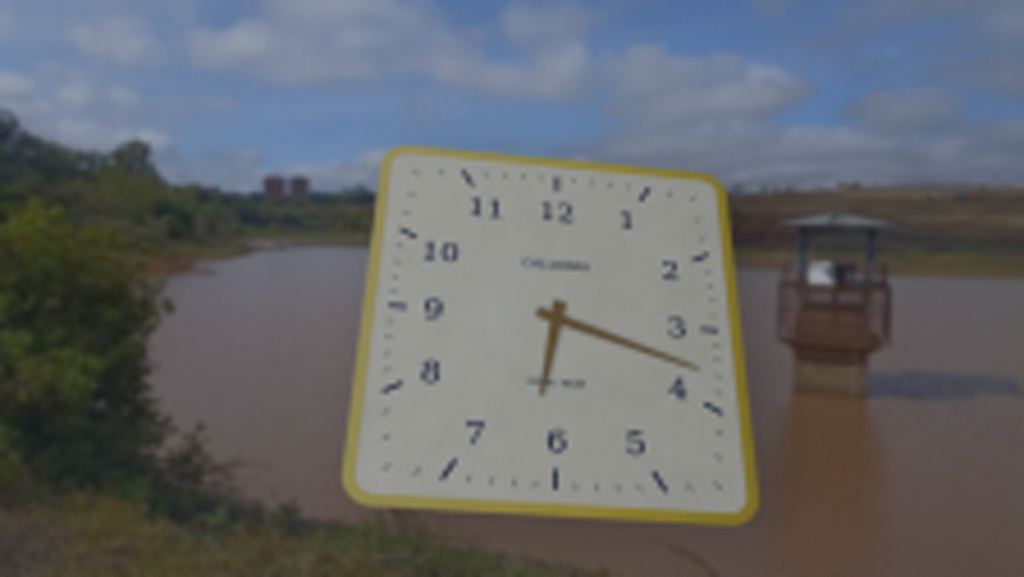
6.18
